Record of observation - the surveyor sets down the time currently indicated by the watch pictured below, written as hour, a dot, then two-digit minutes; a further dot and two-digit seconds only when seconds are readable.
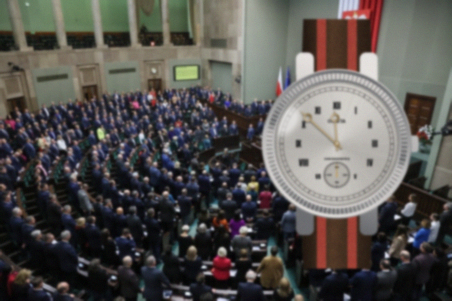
11.52
